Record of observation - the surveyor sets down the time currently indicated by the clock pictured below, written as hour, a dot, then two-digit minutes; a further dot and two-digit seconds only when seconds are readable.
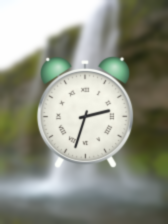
2.33
